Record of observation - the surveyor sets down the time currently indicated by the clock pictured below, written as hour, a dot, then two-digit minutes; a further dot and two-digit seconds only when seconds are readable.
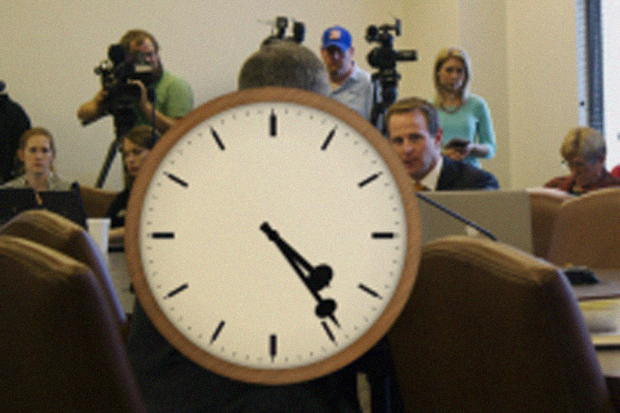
4.24
